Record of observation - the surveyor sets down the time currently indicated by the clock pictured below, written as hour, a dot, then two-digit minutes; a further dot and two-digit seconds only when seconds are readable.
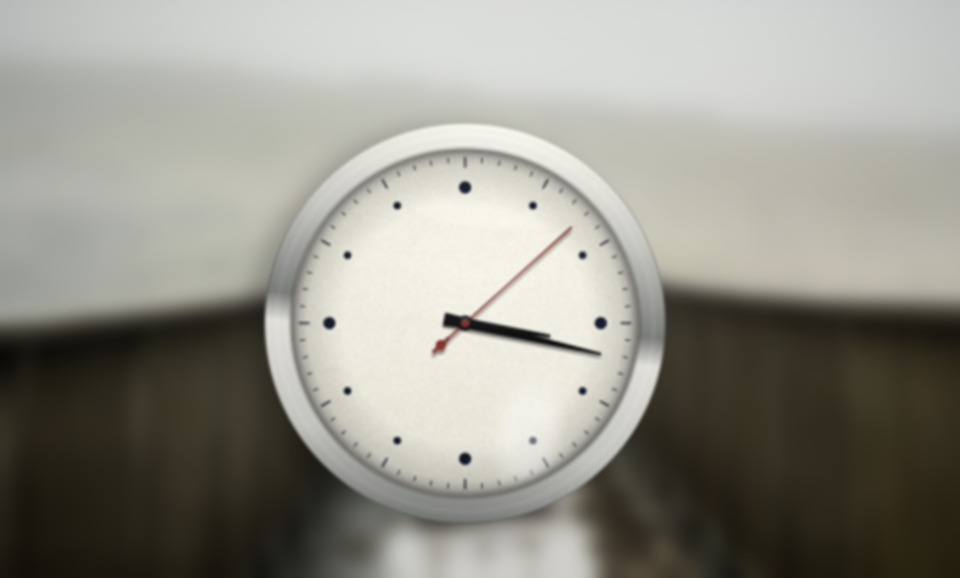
3.17.08
